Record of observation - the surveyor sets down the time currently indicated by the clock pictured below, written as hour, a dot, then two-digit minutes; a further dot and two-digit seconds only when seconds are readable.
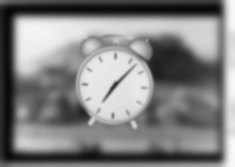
7.07
